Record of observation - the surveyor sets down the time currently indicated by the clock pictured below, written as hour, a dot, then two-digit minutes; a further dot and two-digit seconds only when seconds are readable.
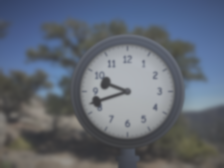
9.42
